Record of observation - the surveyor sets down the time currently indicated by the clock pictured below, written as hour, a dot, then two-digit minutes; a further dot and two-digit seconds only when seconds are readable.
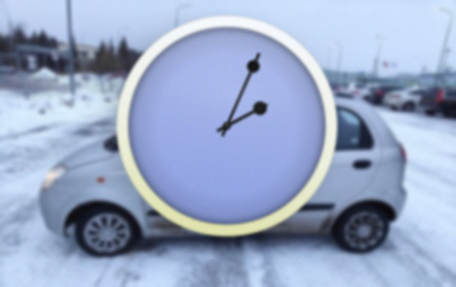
2.04
